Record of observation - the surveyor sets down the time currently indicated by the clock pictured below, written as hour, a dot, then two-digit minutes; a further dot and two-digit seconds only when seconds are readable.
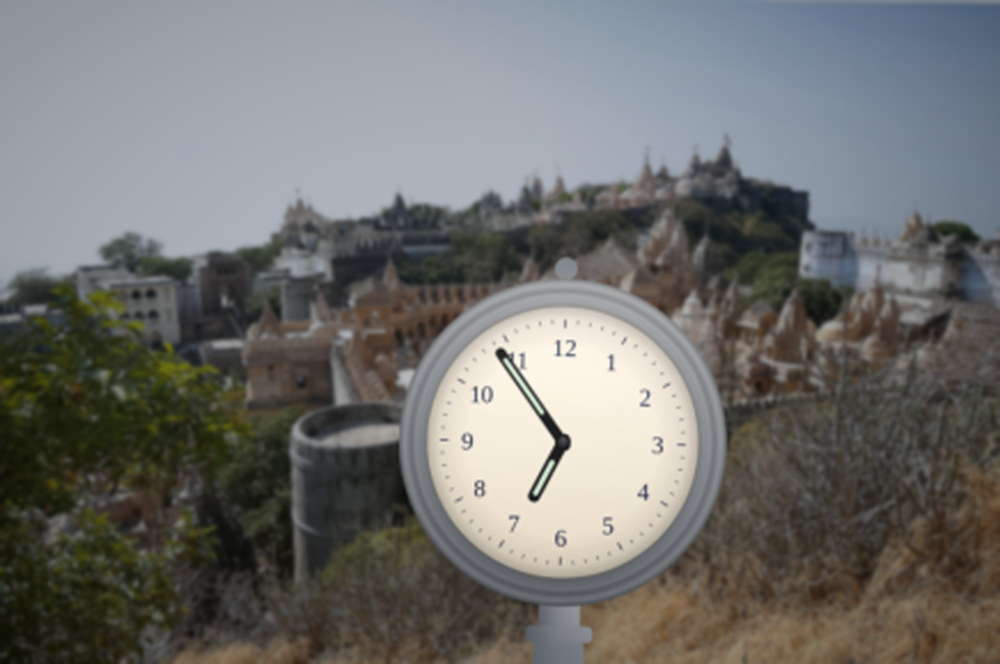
6.54
